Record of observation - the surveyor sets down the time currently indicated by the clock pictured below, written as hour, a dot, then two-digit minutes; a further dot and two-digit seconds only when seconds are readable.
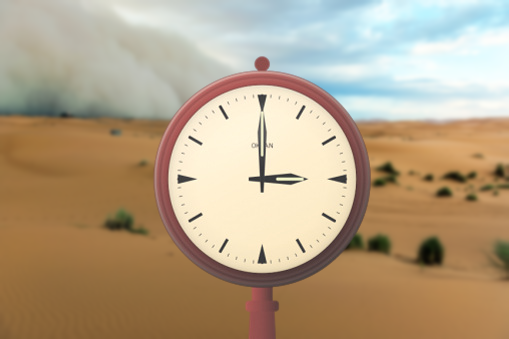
3.00
